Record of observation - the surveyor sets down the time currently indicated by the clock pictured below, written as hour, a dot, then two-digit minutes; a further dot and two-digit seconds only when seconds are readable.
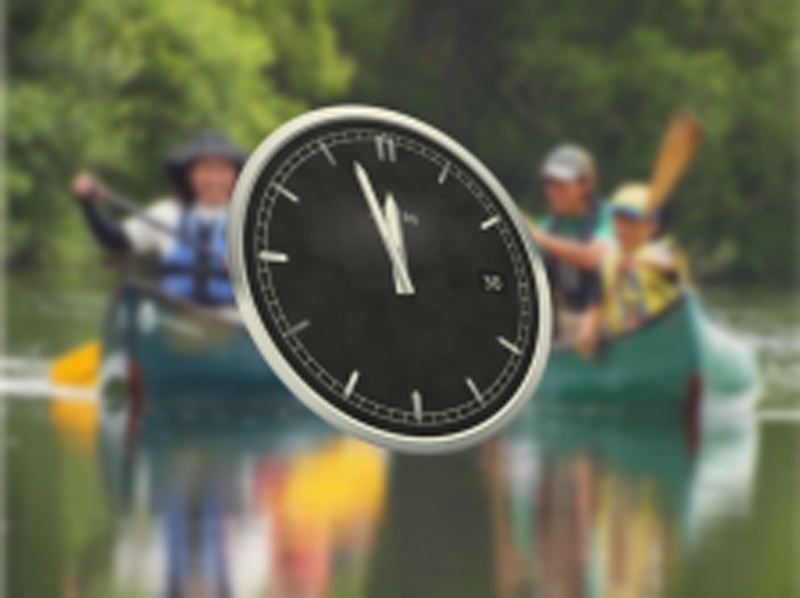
11.57
